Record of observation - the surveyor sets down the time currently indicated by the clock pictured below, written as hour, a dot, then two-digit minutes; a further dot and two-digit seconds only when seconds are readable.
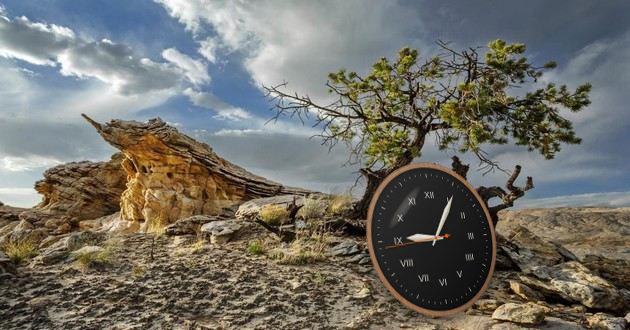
9.05.44
